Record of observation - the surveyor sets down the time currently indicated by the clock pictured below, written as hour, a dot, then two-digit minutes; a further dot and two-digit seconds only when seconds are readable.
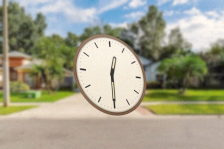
12.30
